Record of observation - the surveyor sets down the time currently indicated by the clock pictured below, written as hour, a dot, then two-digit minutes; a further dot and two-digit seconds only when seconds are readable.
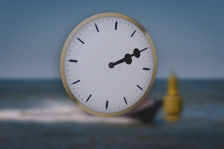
2.10
